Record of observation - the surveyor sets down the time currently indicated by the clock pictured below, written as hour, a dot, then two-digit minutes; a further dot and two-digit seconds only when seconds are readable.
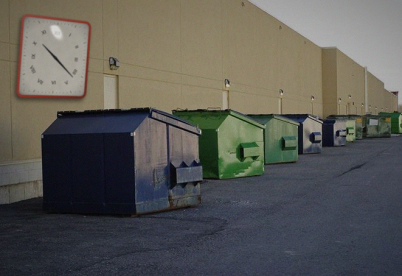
10.22
